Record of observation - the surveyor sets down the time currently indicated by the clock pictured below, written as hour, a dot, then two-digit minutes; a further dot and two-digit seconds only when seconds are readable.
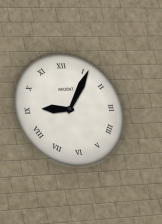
9.06
